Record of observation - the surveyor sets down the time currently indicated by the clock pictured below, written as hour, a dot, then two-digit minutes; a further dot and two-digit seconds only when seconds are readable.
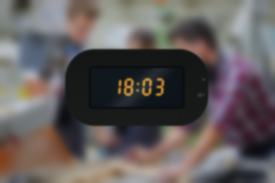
18.03
